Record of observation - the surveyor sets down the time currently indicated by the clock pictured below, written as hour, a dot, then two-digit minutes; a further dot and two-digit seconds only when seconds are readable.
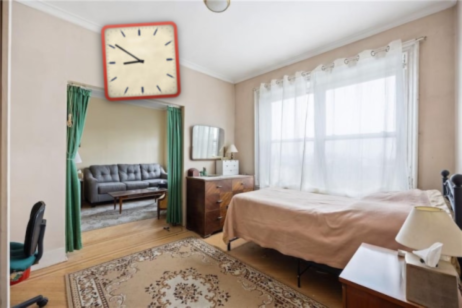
8.51
